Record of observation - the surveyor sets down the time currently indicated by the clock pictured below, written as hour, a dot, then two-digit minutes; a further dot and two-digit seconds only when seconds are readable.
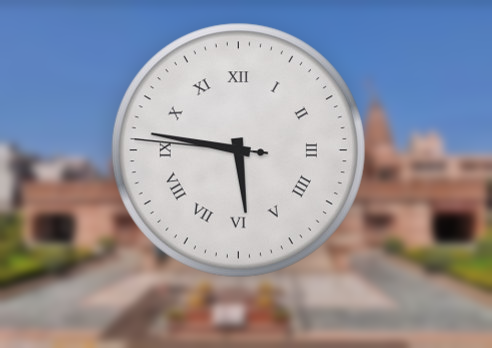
5.46.46
